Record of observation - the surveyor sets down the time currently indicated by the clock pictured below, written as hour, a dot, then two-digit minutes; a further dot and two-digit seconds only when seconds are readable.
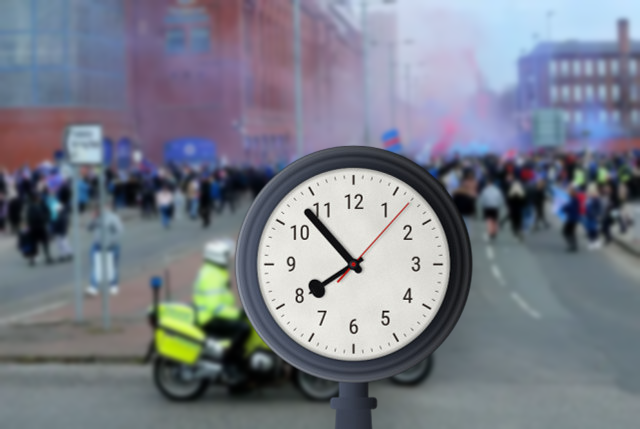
7.53.07
